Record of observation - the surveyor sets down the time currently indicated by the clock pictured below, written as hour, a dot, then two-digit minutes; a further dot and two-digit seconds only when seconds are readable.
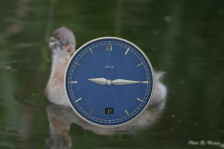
9.15
